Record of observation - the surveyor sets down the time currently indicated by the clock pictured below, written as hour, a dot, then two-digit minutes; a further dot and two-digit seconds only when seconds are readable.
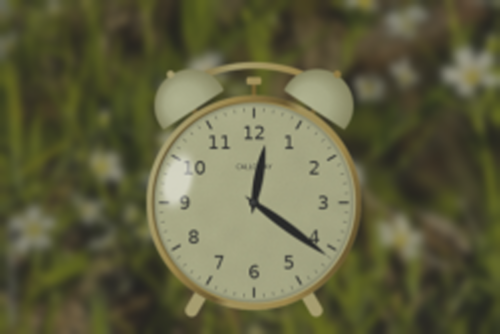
12.21
